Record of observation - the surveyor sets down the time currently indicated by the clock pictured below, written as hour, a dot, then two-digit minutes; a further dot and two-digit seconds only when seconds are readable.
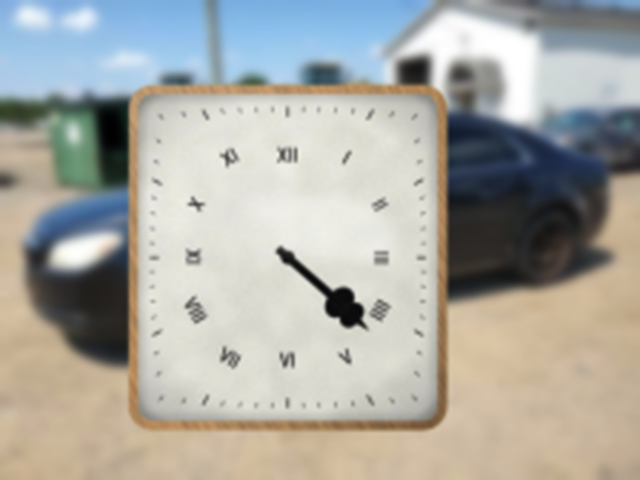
4.22
